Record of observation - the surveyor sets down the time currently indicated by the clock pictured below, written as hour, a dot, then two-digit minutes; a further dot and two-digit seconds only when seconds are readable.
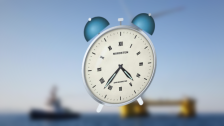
4.37
